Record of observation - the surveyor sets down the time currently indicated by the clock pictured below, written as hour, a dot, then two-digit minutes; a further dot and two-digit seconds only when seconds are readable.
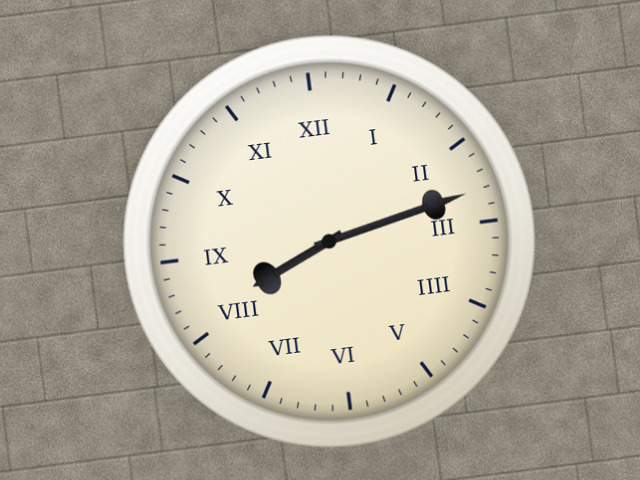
8.13
